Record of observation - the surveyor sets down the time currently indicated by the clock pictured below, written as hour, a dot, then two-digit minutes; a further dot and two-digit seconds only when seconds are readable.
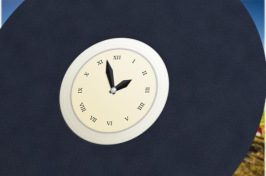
1.57
